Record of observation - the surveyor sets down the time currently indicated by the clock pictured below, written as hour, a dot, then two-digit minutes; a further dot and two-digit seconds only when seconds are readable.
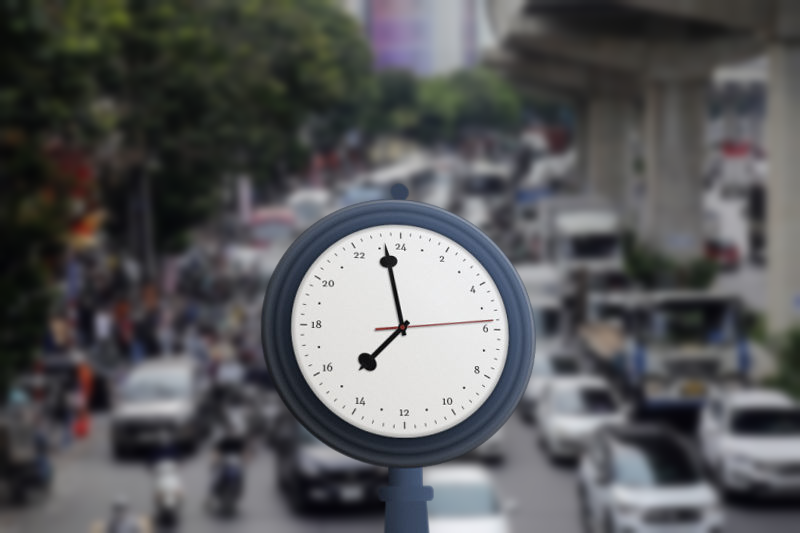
14.58.14
